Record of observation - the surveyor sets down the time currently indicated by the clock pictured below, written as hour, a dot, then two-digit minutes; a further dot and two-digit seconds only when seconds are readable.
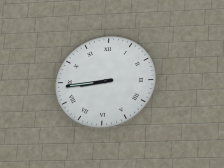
8.44
